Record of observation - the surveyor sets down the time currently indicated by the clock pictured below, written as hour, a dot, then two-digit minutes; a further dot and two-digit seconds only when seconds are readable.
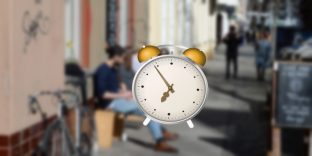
6.54
